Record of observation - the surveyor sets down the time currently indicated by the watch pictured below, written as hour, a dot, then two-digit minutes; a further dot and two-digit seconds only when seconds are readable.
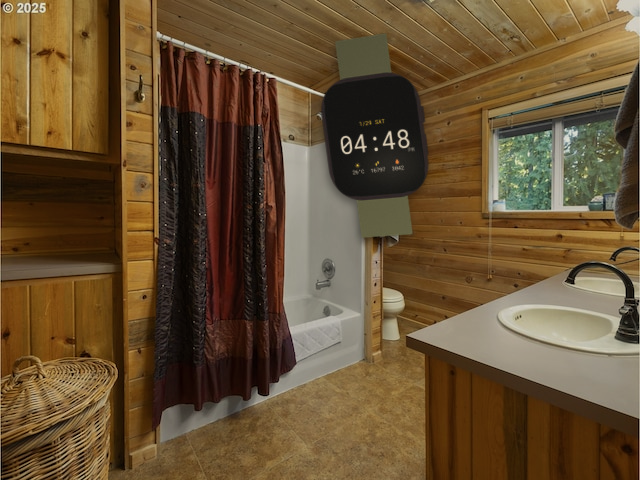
4.48
